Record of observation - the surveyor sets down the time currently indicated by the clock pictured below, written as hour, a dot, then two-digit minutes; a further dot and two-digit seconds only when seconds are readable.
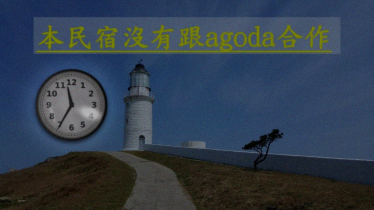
11.35
